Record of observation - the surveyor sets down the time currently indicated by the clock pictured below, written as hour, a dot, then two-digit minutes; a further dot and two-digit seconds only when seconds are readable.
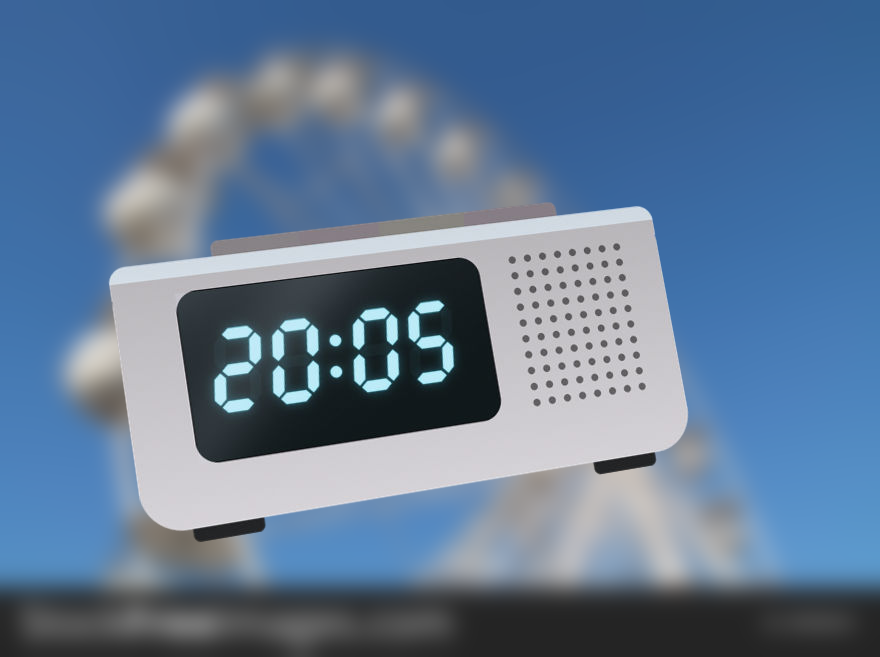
20.05
